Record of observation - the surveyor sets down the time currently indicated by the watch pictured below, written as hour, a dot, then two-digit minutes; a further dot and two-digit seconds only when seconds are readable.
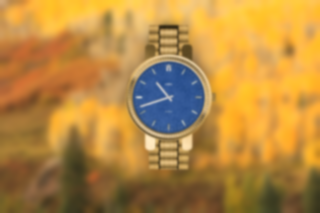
10.42
